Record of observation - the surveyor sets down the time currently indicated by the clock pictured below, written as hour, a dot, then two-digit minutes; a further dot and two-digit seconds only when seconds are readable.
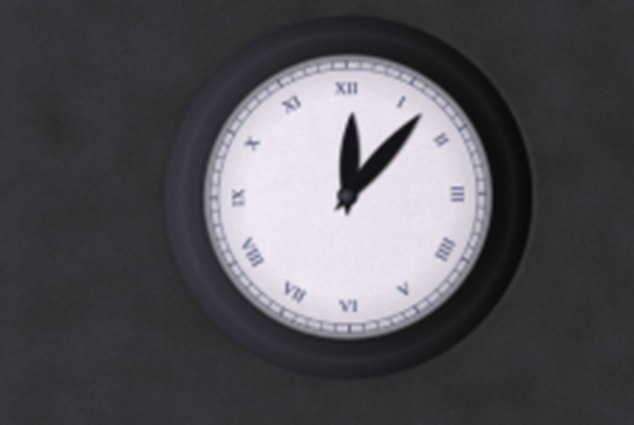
12.07
